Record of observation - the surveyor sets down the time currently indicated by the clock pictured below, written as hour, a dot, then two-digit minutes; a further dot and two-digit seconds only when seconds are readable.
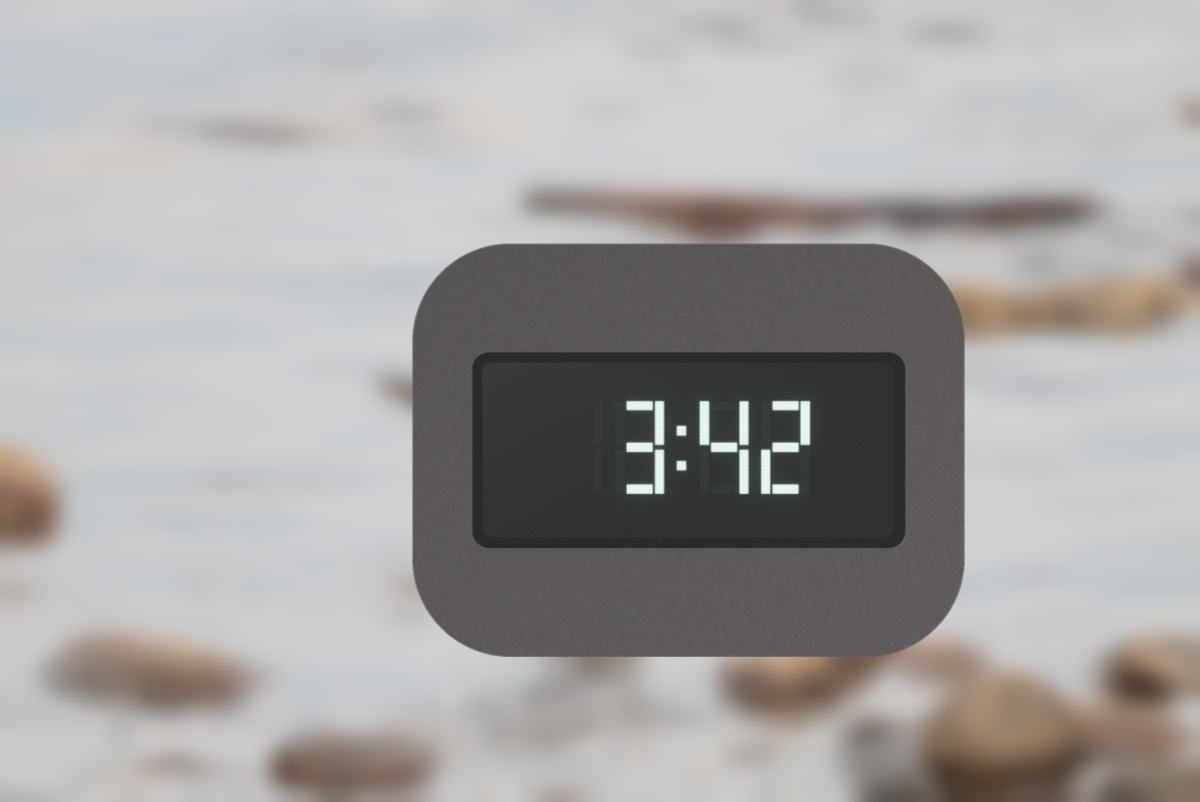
3.42
